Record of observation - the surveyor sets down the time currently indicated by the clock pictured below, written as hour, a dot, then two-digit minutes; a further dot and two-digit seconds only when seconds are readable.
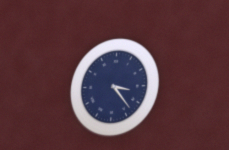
3.23
